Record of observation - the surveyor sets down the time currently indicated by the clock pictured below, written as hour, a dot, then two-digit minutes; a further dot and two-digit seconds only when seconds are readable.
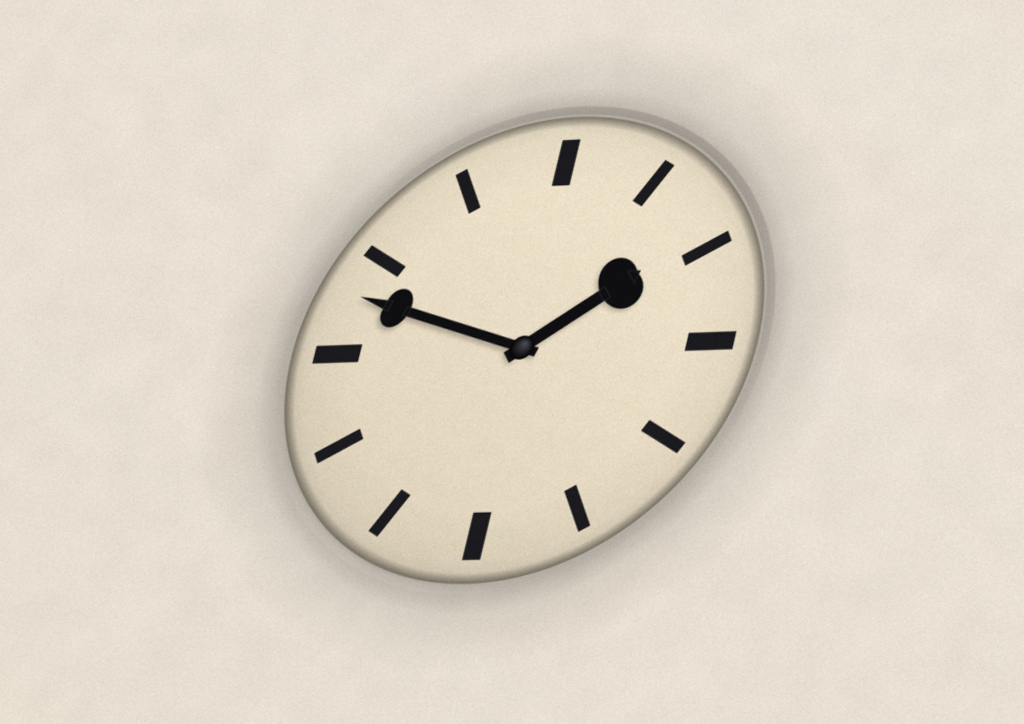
1.48
